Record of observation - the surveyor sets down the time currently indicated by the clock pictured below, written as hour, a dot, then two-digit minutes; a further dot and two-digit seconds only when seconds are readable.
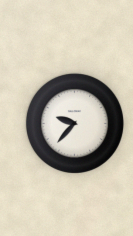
9.37
